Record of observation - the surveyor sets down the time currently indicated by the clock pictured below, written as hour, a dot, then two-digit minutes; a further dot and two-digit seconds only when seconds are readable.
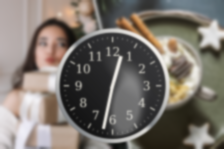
12.32
